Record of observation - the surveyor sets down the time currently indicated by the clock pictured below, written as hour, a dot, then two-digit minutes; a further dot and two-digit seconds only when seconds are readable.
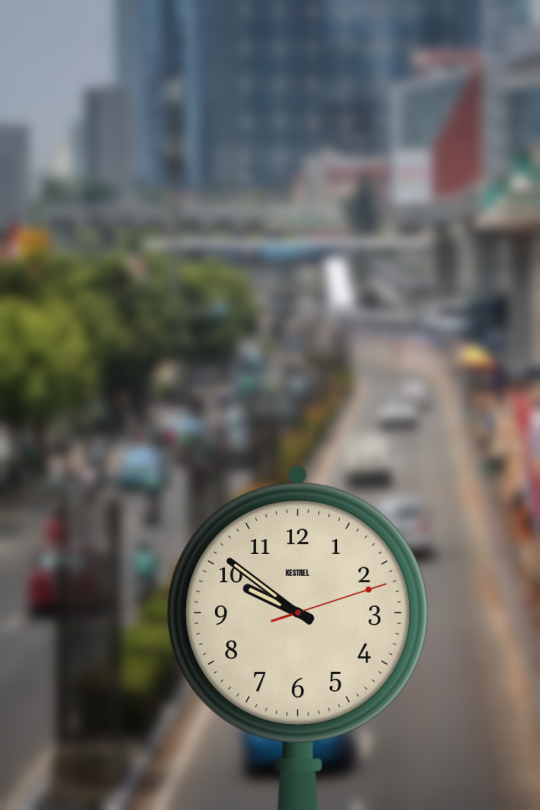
9.51.12
